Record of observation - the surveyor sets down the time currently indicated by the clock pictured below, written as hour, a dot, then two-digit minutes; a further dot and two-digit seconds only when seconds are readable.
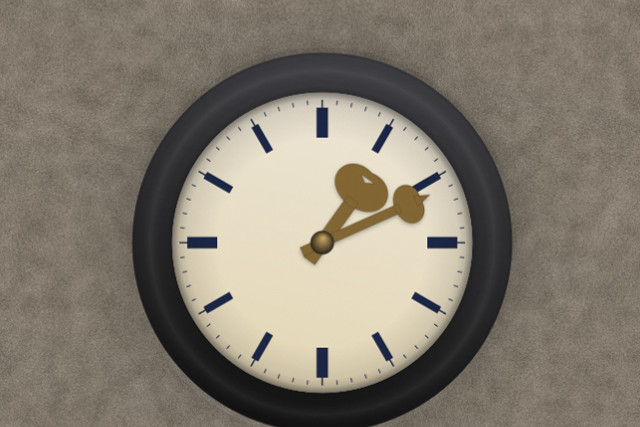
1.11
